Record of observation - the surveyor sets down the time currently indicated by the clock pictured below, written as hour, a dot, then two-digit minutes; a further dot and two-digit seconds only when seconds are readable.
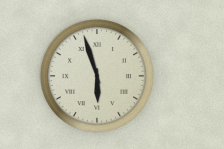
5.57
